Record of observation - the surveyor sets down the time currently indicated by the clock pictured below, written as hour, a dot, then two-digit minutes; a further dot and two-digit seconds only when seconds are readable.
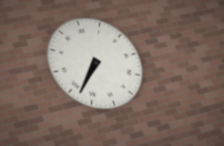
7.38
